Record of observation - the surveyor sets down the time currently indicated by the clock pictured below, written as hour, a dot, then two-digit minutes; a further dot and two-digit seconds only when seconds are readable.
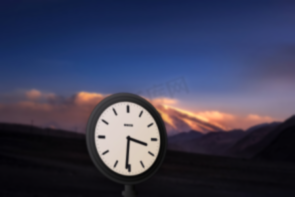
3.31
